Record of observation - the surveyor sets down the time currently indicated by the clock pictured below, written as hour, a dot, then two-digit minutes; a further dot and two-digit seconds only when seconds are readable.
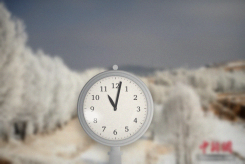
11.02
